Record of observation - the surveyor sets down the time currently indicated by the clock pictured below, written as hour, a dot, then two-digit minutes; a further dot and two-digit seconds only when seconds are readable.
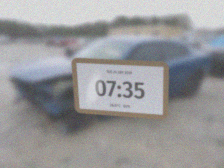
7.35
